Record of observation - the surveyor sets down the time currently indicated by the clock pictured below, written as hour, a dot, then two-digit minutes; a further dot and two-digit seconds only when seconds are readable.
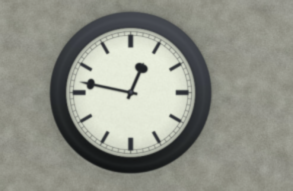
12.47
